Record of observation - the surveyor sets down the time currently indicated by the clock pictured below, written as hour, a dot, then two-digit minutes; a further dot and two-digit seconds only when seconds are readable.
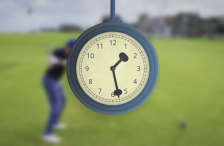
1.28
